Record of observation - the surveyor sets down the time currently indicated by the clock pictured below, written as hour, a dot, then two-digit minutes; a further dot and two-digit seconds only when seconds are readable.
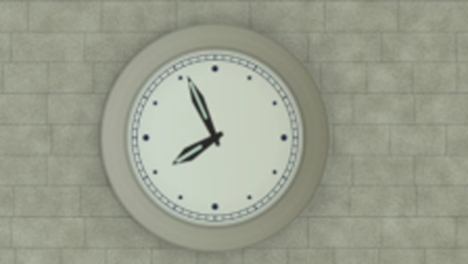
7.56
